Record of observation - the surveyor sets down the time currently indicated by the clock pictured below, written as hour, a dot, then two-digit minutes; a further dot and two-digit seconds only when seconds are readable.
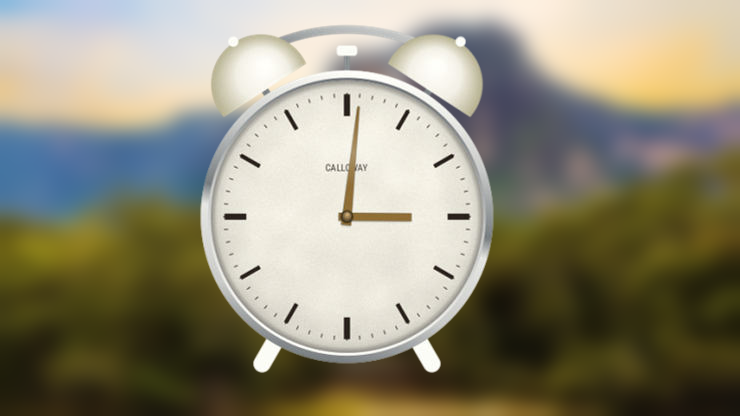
3.01
